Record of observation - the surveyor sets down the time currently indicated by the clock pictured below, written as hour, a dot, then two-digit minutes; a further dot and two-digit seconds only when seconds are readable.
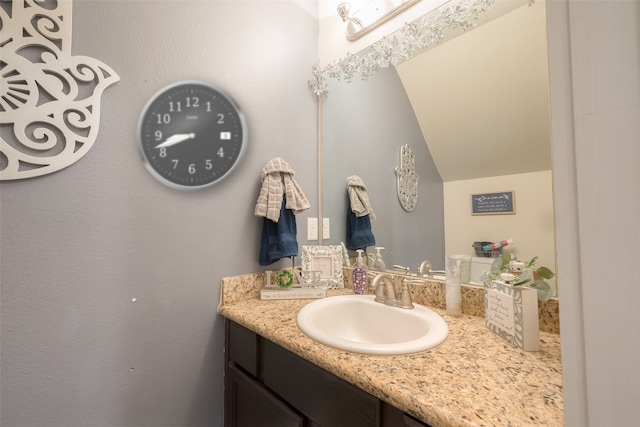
8.42
